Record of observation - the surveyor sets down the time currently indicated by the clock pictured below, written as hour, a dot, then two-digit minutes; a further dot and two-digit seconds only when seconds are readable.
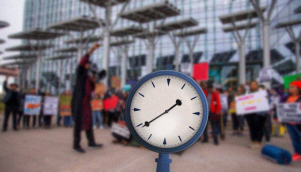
1.39
